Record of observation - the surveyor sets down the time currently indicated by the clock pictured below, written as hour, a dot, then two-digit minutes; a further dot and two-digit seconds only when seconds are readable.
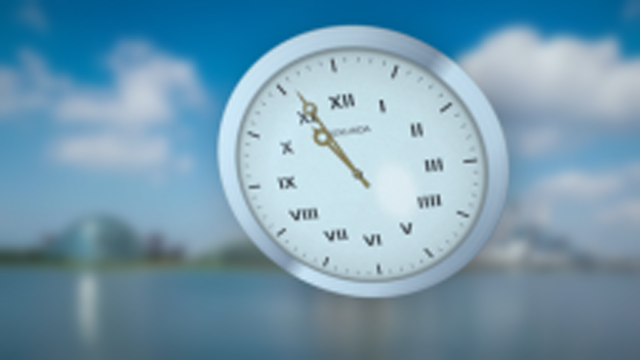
10.56
